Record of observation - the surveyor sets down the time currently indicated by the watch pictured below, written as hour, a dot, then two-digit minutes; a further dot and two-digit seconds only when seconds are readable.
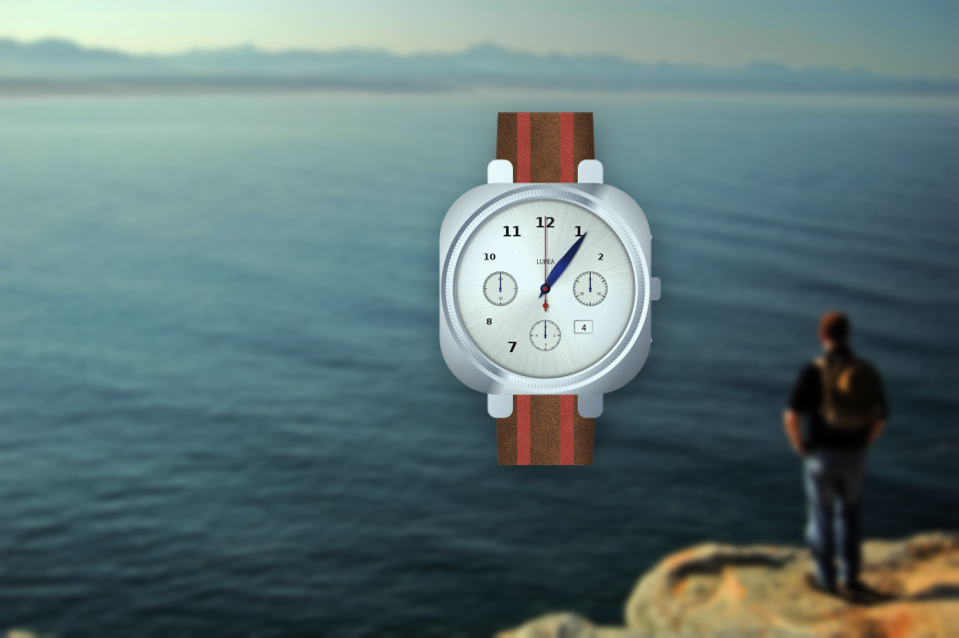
1.06
